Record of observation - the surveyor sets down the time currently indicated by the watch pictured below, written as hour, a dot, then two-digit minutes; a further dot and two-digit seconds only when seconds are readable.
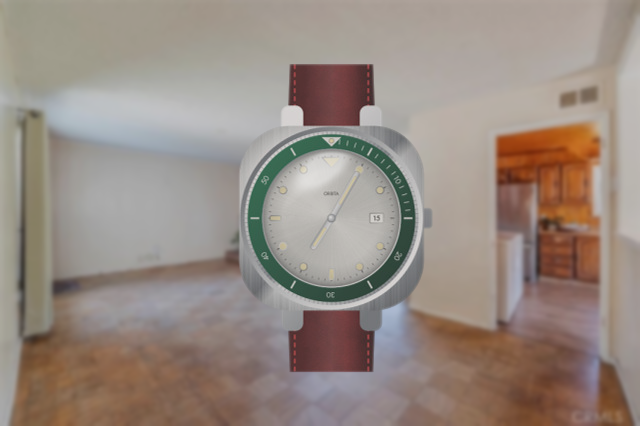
7.05
